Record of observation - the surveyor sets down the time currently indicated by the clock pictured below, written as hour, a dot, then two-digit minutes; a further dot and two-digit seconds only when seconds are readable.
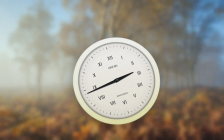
2.44
